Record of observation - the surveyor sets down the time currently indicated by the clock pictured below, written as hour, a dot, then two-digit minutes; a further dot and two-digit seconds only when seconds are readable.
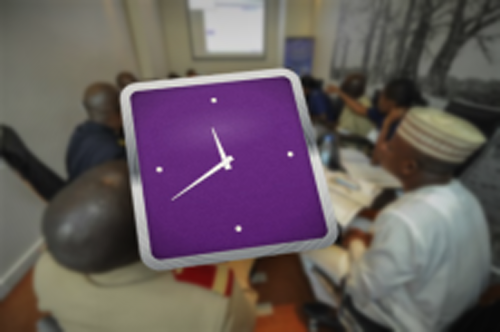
11.40
